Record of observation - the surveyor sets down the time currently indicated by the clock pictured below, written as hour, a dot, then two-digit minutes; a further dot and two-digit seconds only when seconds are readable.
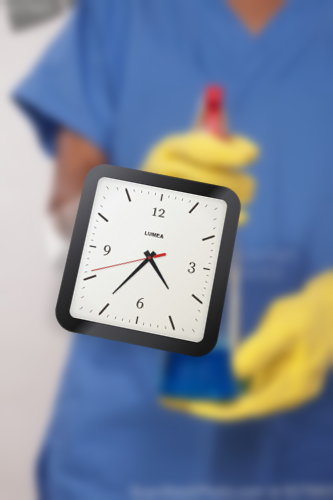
4.35.41
